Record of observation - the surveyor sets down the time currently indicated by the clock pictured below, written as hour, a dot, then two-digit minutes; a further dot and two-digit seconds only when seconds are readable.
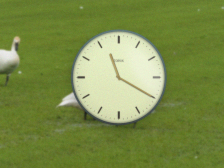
11.20
